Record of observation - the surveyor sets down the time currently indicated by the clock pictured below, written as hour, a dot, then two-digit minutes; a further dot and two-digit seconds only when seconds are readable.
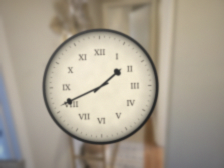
1.41
